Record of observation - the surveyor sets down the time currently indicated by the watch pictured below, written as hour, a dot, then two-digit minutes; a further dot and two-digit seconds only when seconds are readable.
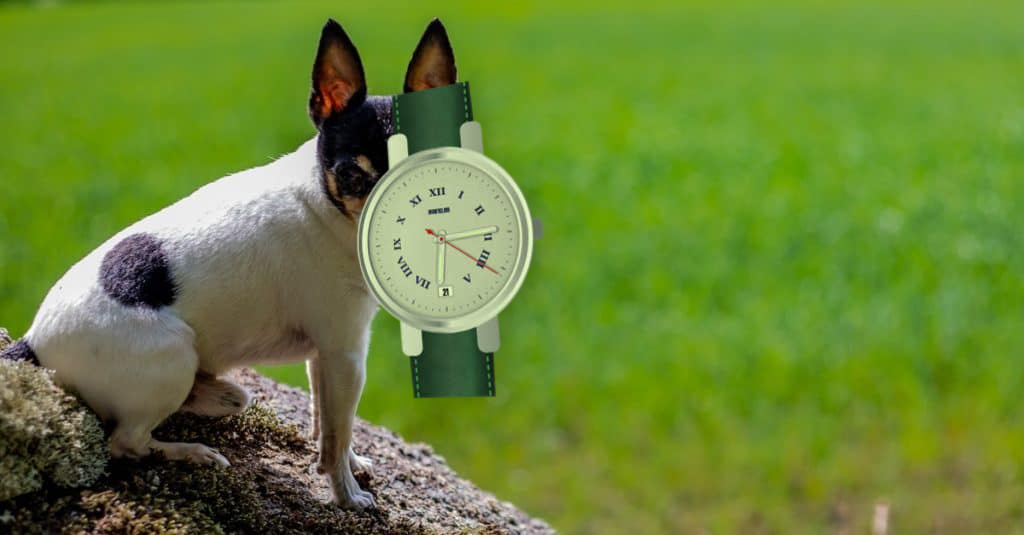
6.14.21
